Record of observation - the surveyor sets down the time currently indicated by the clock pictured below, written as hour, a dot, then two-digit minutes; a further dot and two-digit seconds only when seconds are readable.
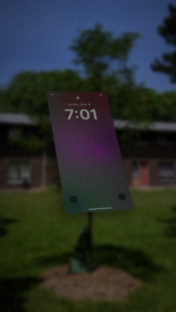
7.01
